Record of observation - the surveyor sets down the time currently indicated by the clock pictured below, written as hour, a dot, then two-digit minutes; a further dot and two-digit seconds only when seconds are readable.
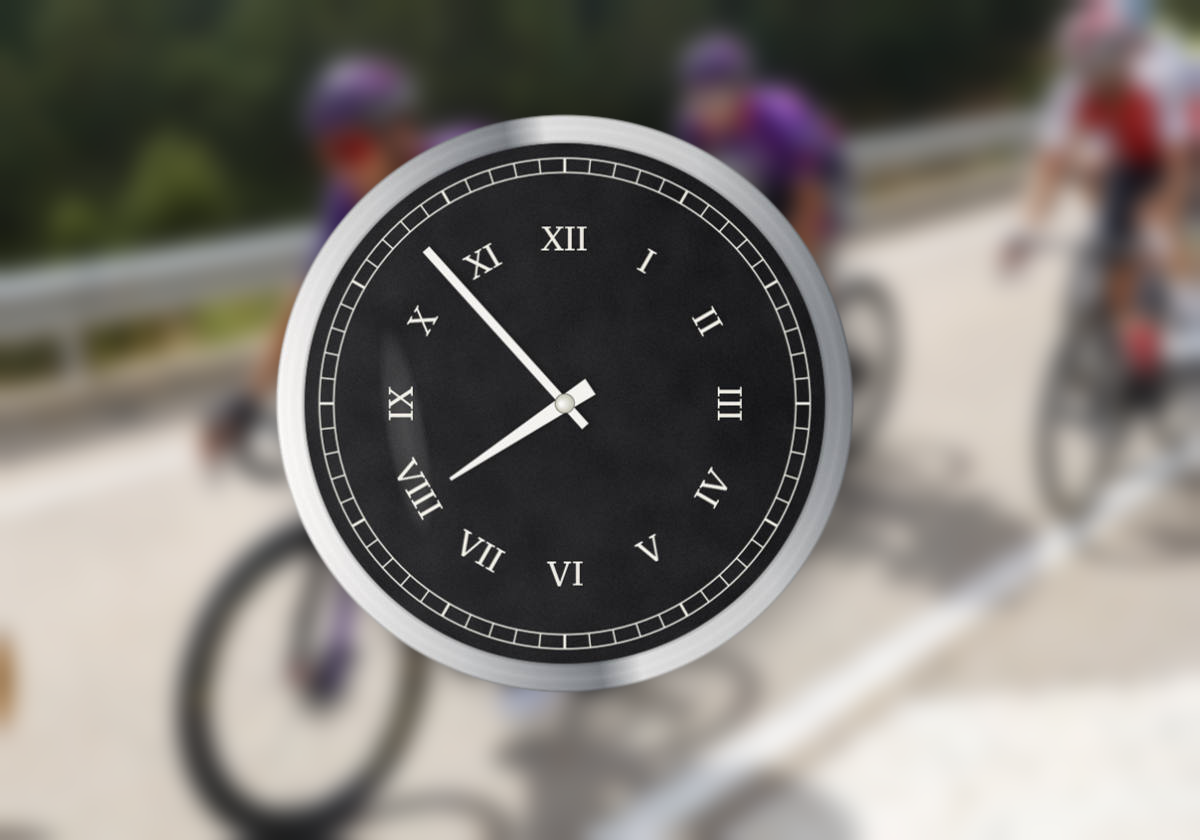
7.53
